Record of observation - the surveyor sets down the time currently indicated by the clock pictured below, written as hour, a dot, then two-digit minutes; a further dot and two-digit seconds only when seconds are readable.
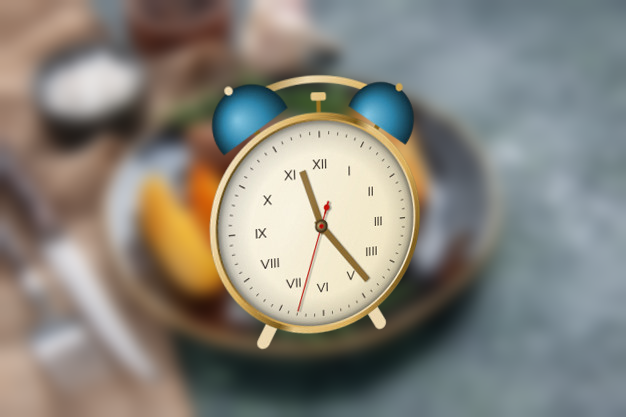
11.23.33
